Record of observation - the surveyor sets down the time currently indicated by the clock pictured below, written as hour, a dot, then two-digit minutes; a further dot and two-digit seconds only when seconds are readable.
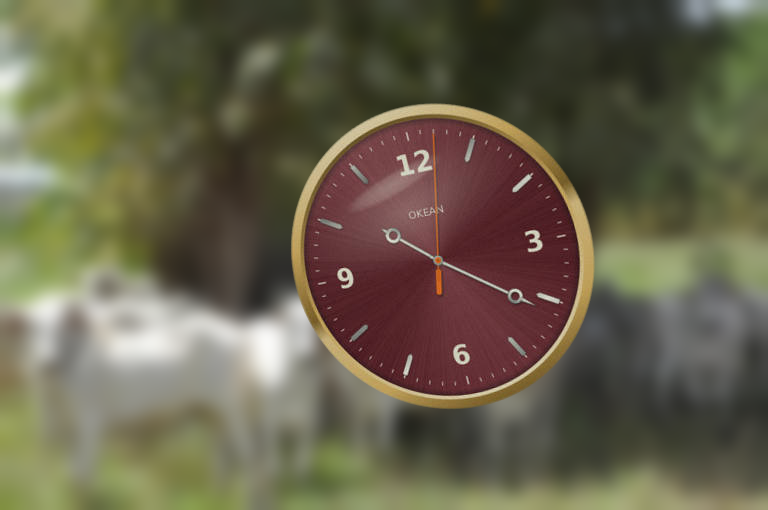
10.21.02
